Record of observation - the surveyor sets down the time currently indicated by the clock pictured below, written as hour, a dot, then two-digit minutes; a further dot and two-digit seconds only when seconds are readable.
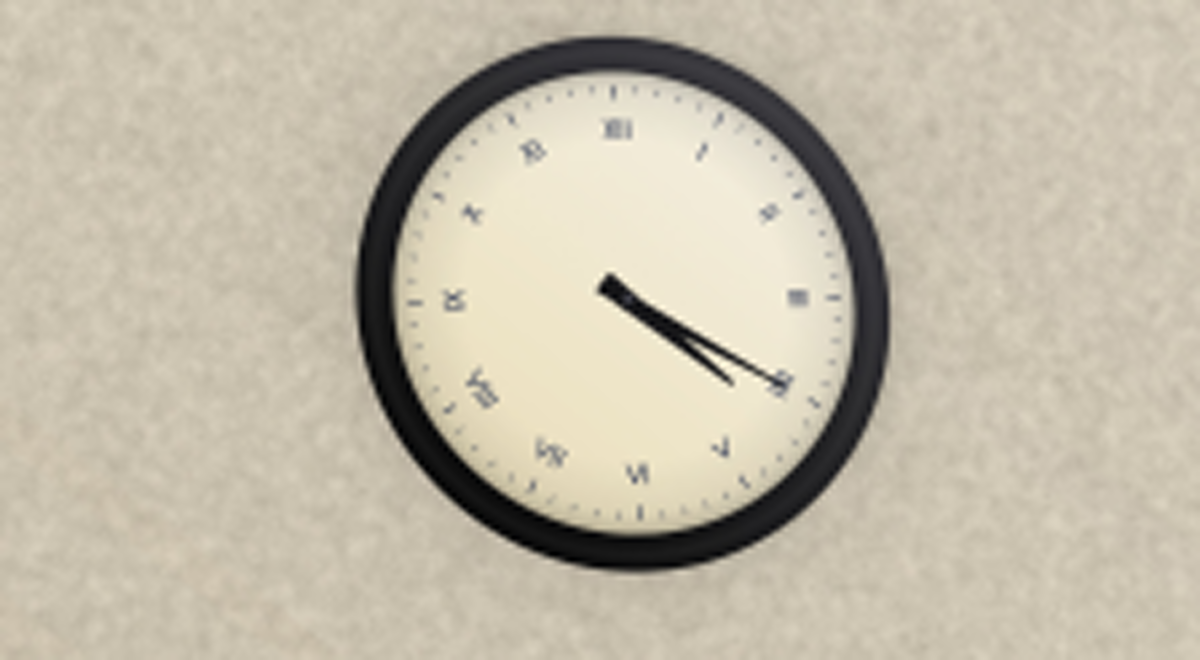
4.20
